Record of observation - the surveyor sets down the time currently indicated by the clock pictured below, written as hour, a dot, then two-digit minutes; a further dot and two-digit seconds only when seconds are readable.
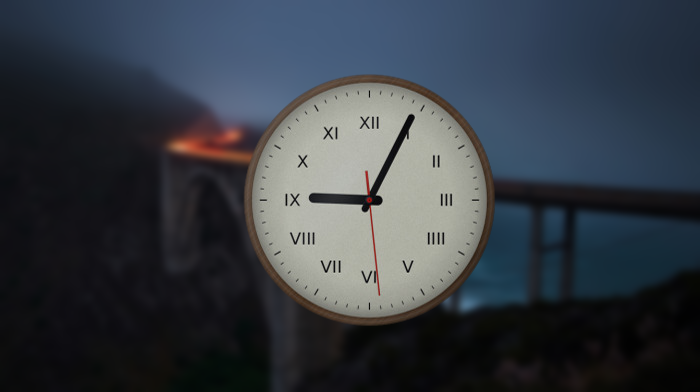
9.04.29
